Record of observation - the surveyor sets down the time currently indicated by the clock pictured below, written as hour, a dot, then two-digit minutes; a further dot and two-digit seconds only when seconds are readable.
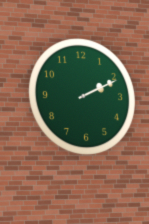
2.11
